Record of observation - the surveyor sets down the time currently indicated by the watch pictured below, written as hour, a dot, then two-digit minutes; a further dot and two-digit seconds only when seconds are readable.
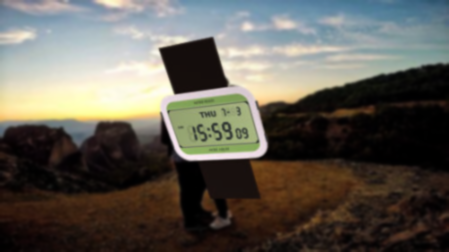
15.59.09
